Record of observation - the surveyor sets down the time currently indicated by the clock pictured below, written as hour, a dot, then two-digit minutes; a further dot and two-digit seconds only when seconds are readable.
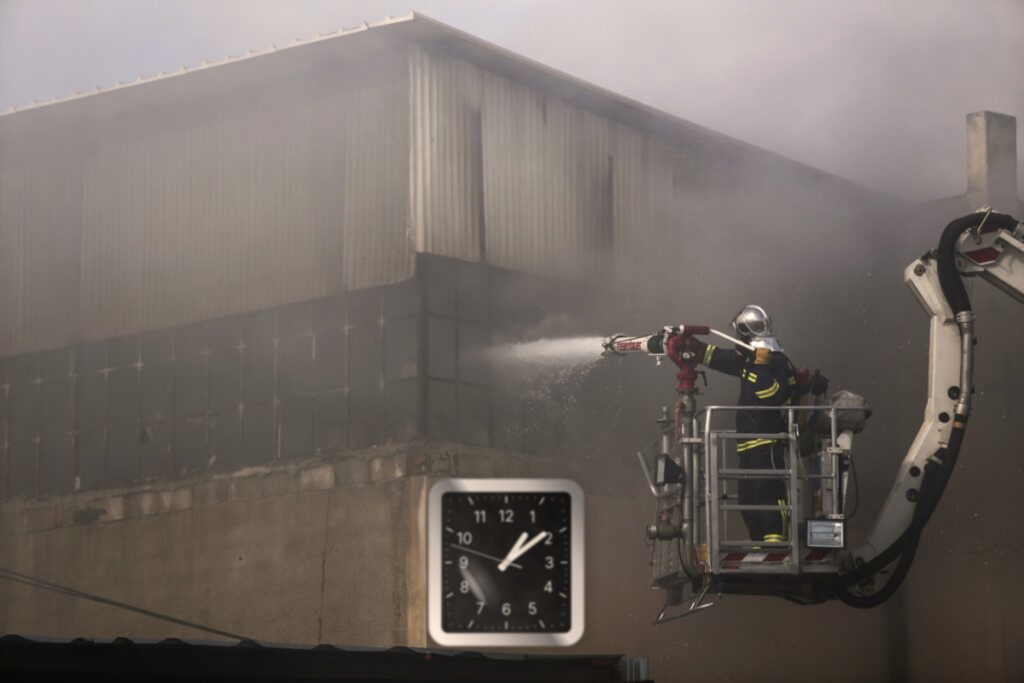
1.08.48
